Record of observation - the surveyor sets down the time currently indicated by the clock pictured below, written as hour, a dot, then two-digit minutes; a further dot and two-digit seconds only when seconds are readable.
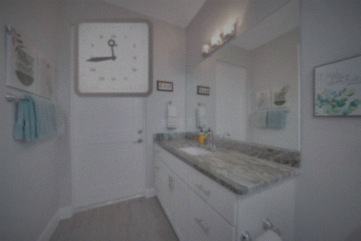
11.44
